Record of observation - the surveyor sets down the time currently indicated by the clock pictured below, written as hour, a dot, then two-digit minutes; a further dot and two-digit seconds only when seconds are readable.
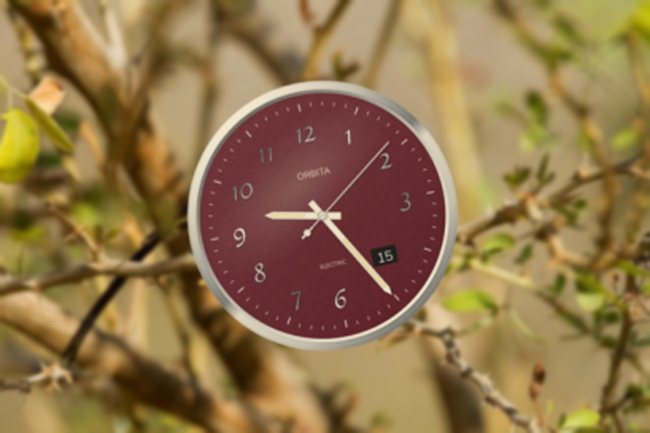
9.25.09
